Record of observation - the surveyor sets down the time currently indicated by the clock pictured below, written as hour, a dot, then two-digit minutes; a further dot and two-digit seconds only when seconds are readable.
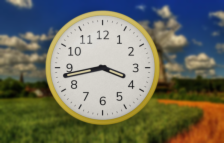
3.43
